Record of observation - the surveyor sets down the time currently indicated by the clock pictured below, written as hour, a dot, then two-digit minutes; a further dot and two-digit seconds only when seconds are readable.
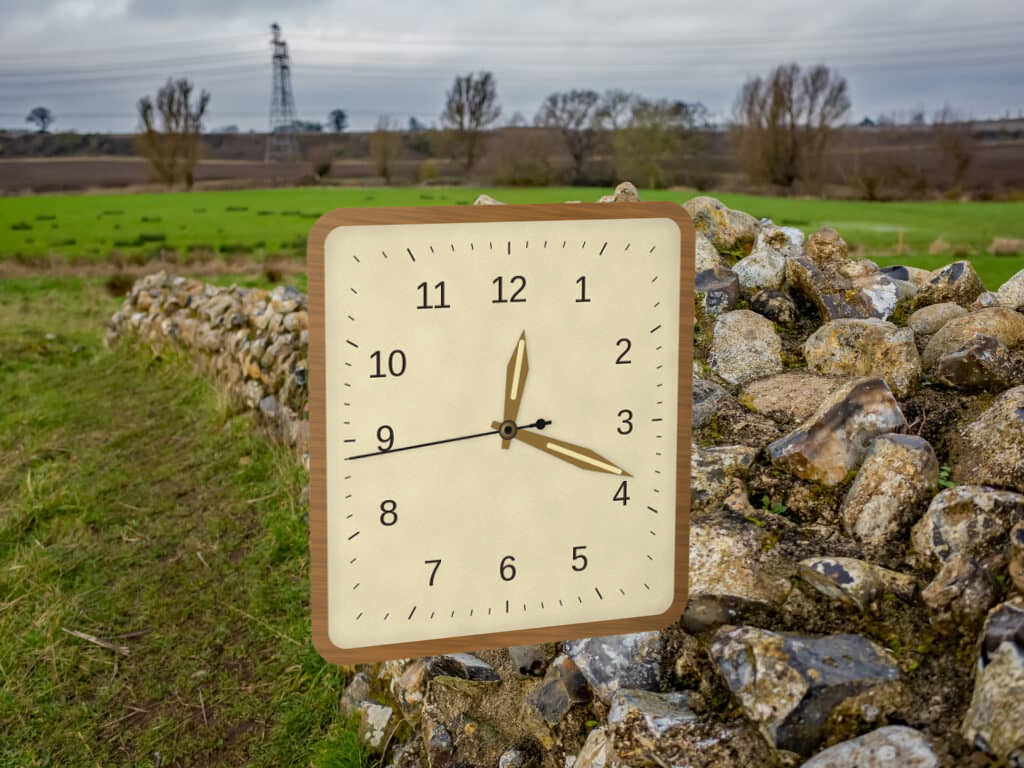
12.18.44
